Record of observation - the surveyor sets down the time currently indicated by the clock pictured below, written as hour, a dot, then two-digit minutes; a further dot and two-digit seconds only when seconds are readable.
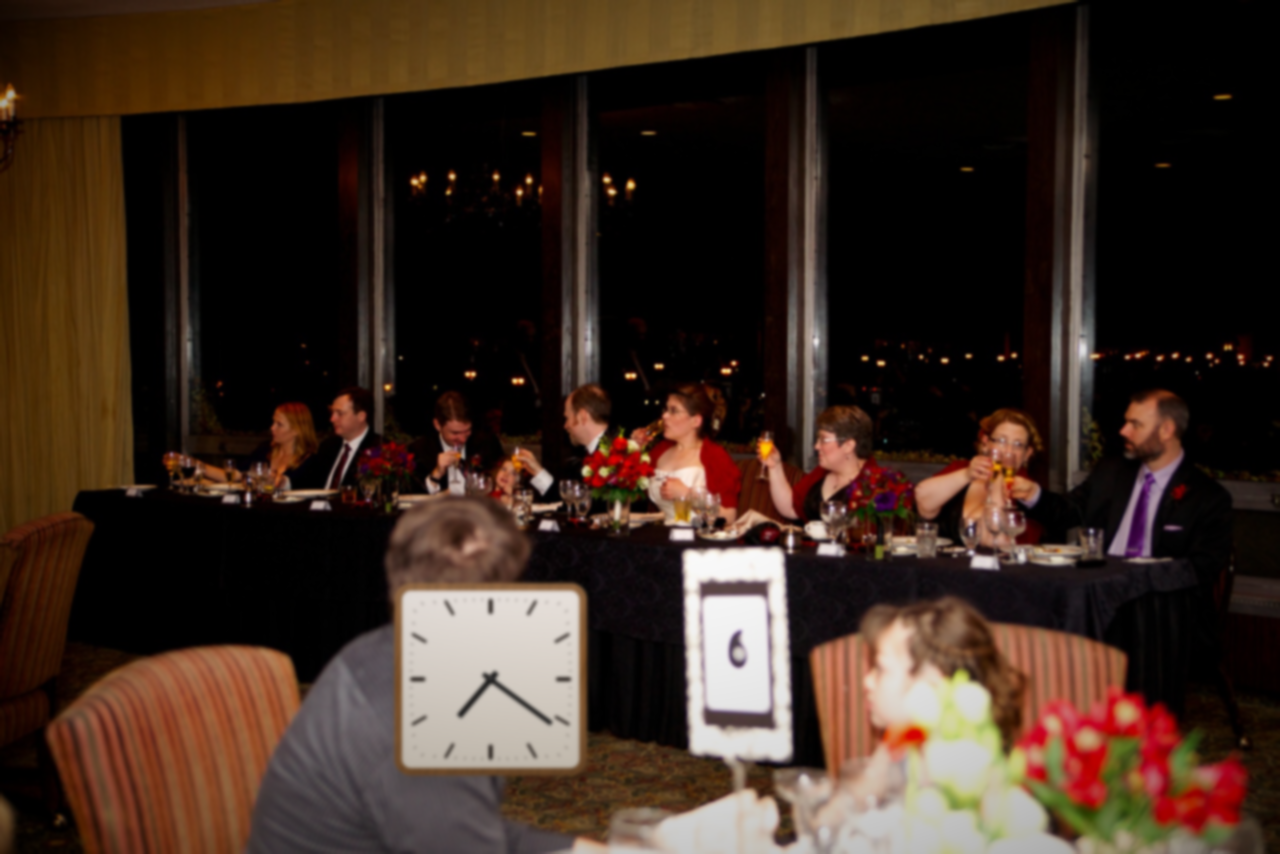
7.21
